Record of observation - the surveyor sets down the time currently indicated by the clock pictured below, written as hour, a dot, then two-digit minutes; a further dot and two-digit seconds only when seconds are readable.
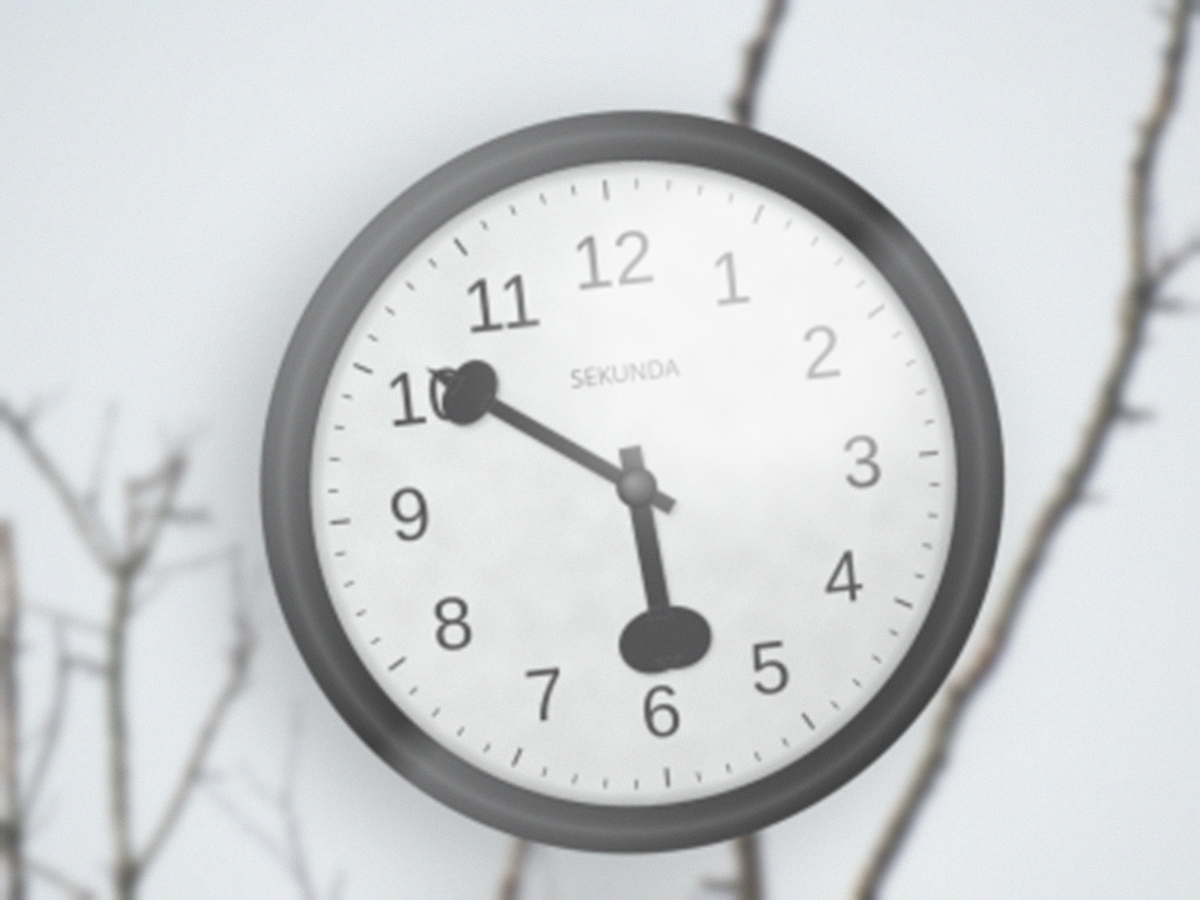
5.51
